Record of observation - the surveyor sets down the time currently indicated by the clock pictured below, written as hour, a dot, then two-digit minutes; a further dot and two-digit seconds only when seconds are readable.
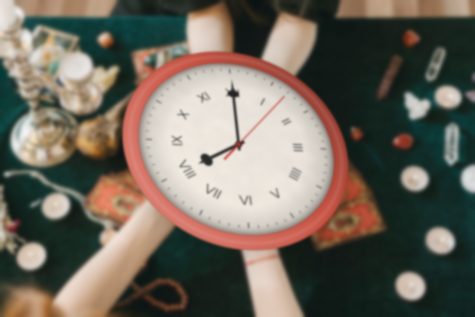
8.00.07
